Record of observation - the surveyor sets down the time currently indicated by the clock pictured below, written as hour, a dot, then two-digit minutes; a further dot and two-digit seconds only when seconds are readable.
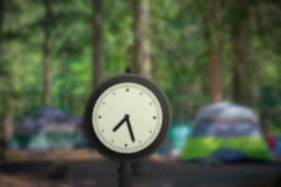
7.27
